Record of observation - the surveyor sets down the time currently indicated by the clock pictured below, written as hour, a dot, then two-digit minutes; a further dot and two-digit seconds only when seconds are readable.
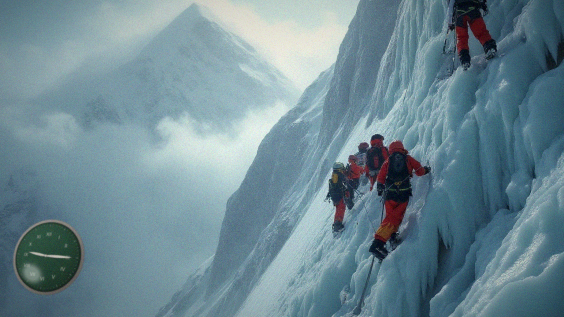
9.15
